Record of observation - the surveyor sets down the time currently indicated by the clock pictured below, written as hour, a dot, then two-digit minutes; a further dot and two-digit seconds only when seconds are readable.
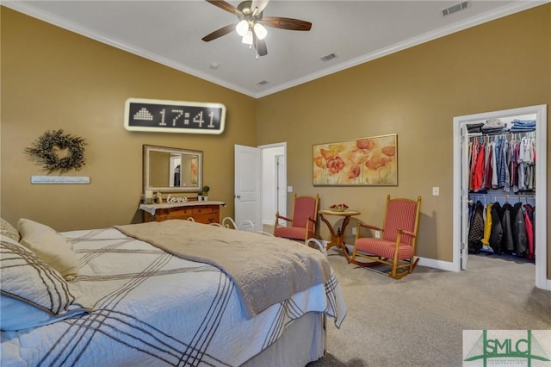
17.41
